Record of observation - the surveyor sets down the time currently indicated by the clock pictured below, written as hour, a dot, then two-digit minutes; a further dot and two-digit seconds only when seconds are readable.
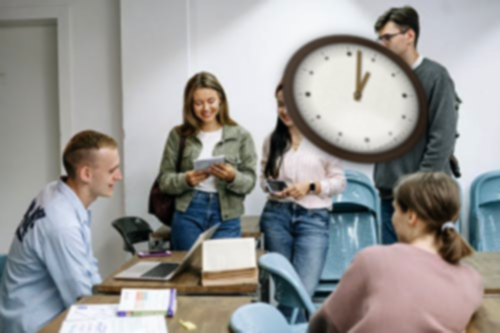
1.02
